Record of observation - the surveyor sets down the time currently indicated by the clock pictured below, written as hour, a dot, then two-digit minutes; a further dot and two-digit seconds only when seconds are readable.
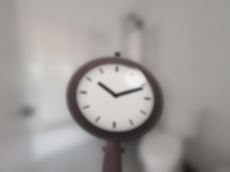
10.11
